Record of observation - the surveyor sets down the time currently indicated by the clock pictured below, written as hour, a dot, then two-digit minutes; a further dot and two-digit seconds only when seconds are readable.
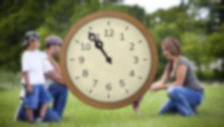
10.54
